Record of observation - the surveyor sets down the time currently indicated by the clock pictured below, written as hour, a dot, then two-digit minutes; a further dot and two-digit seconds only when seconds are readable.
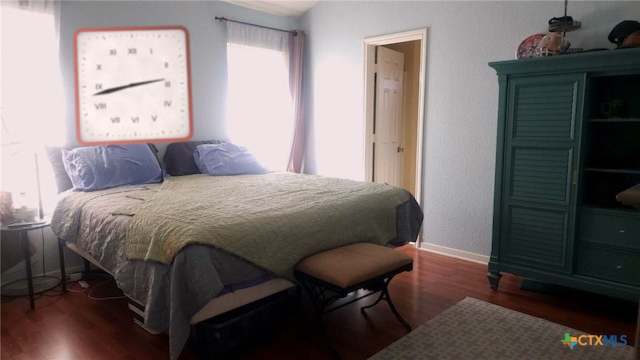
2.43
